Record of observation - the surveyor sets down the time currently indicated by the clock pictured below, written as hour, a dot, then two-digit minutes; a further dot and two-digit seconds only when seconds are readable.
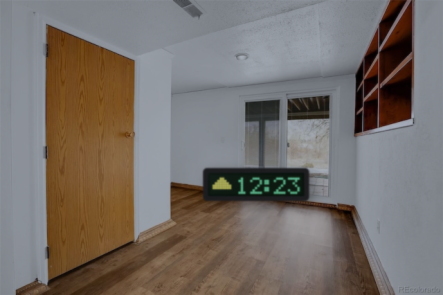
12.23
